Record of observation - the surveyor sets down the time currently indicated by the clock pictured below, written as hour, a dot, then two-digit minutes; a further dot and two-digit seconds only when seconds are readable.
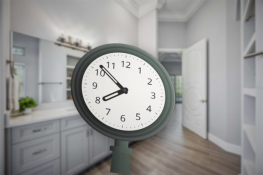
7.52
